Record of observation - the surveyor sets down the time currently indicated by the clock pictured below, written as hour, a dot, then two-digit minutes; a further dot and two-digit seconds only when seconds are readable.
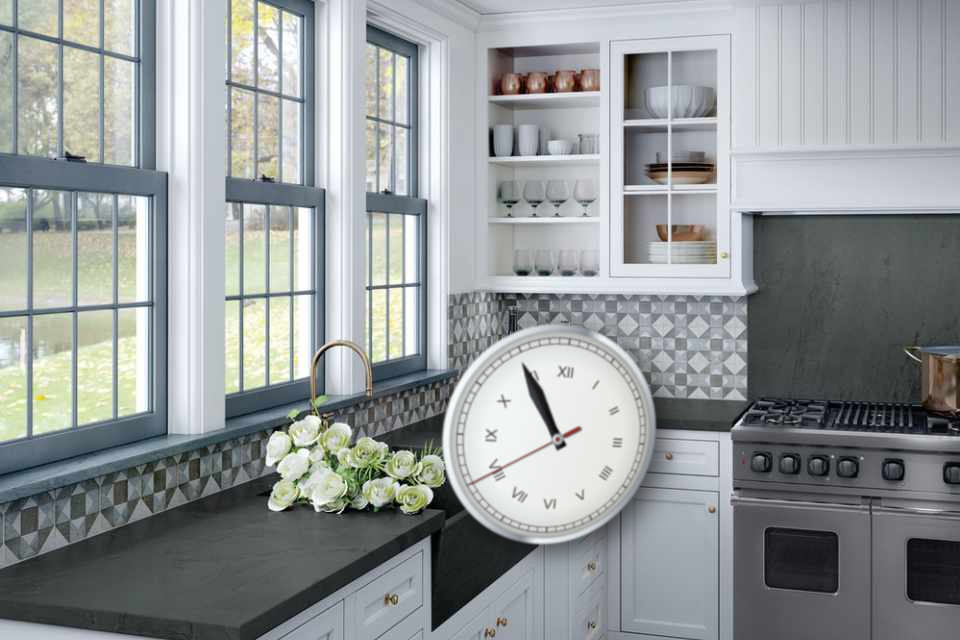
10.54.40
